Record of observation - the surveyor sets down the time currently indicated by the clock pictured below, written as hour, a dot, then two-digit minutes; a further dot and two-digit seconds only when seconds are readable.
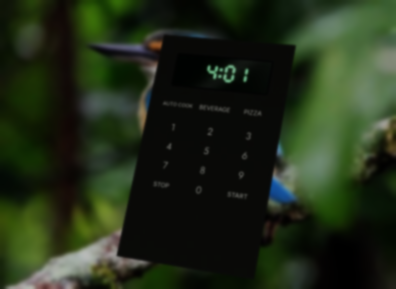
4.01
